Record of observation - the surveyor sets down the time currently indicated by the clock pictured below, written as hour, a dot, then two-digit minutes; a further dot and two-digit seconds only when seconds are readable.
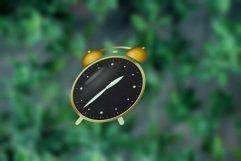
1.37
